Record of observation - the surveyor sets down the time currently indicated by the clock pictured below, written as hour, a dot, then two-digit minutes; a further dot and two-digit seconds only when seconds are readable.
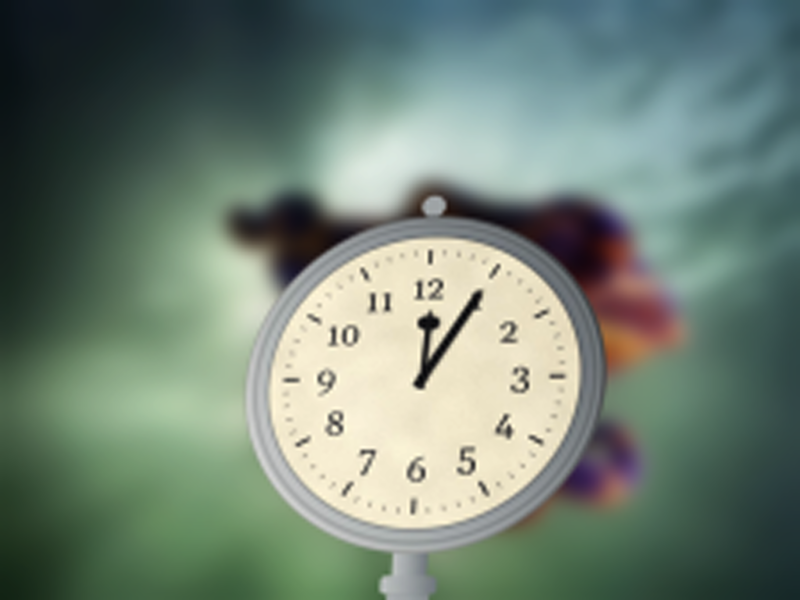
12.05
